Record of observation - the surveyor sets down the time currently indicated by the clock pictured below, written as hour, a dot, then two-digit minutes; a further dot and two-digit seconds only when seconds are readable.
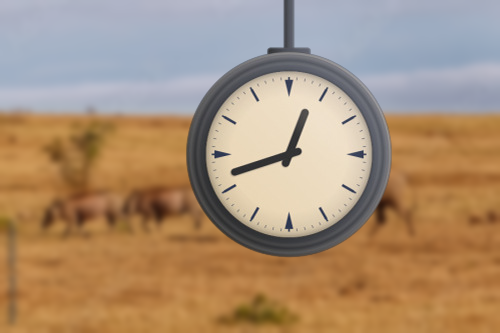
12.42
